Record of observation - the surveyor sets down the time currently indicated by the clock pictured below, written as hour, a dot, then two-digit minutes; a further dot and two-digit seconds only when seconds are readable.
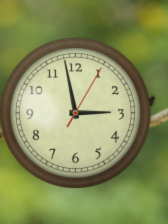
2.58.05
